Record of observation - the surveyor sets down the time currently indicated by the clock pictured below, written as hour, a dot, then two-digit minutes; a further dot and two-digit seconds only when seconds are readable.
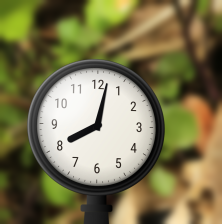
8.02
